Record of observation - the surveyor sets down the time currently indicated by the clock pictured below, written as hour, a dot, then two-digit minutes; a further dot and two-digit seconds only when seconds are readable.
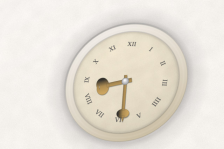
8.29
